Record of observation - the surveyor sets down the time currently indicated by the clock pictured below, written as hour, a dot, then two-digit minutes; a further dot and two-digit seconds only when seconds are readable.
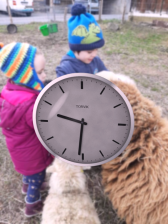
9.31
